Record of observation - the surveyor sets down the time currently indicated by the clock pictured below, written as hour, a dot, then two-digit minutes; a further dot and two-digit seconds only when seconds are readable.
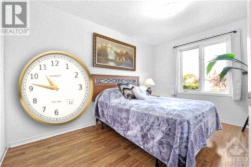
10.47
